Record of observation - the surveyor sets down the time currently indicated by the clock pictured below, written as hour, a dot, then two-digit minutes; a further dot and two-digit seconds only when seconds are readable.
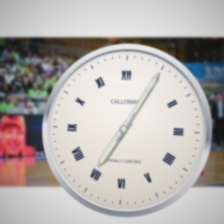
7.05
